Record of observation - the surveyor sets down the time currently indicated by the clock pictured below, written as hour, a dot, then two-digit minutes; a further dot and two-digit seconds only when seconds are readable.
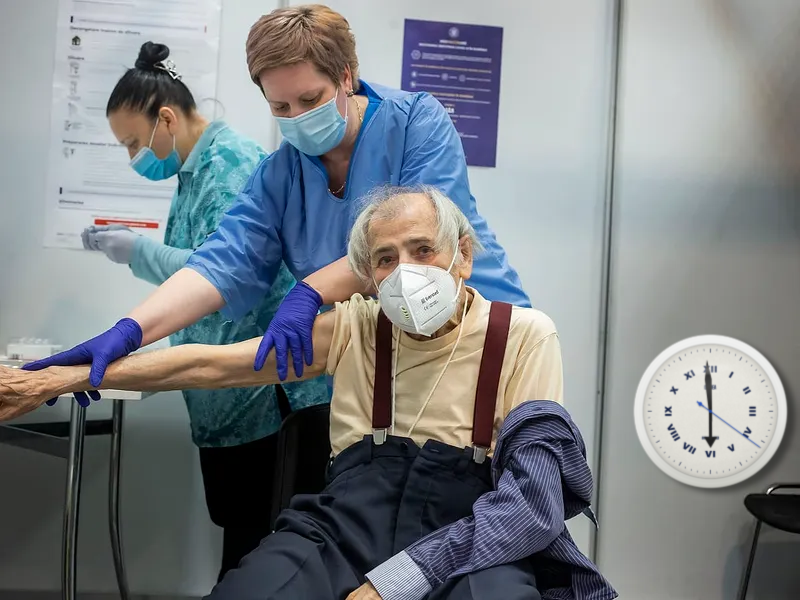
5.59.21
